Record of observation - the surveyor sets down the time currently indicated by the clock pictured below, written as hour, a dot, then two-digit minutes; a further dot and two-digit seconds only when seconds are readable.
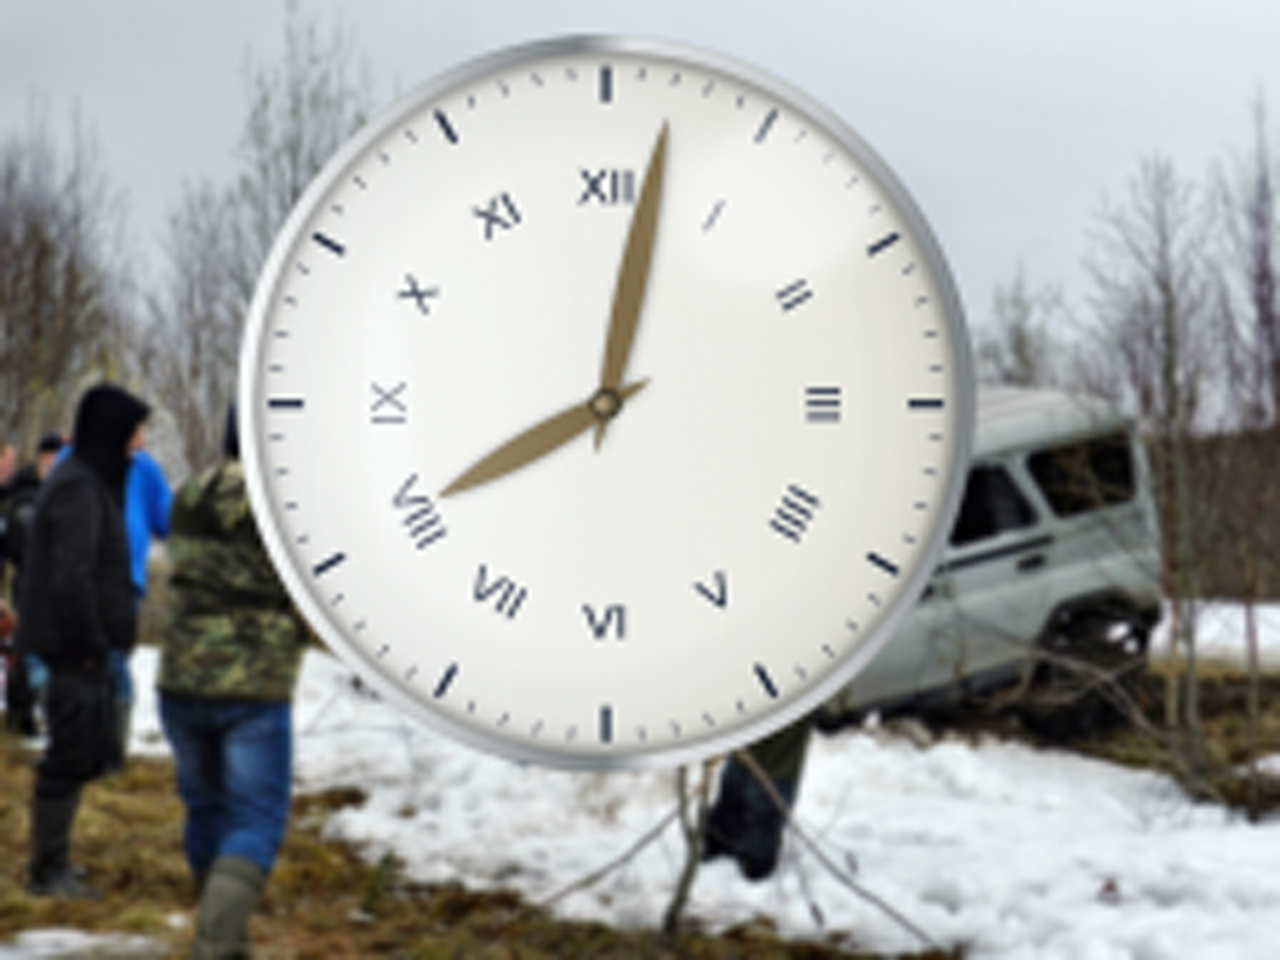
8.02
